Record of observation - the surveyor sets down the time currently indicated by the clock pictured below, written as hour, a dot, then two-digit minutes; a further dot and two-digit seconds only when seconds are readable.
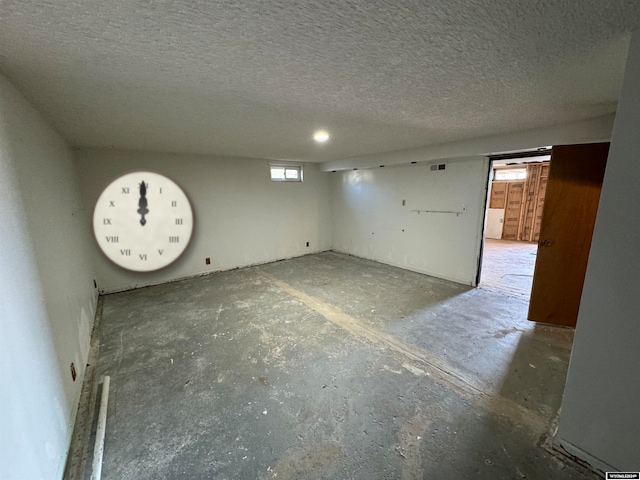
12.00
